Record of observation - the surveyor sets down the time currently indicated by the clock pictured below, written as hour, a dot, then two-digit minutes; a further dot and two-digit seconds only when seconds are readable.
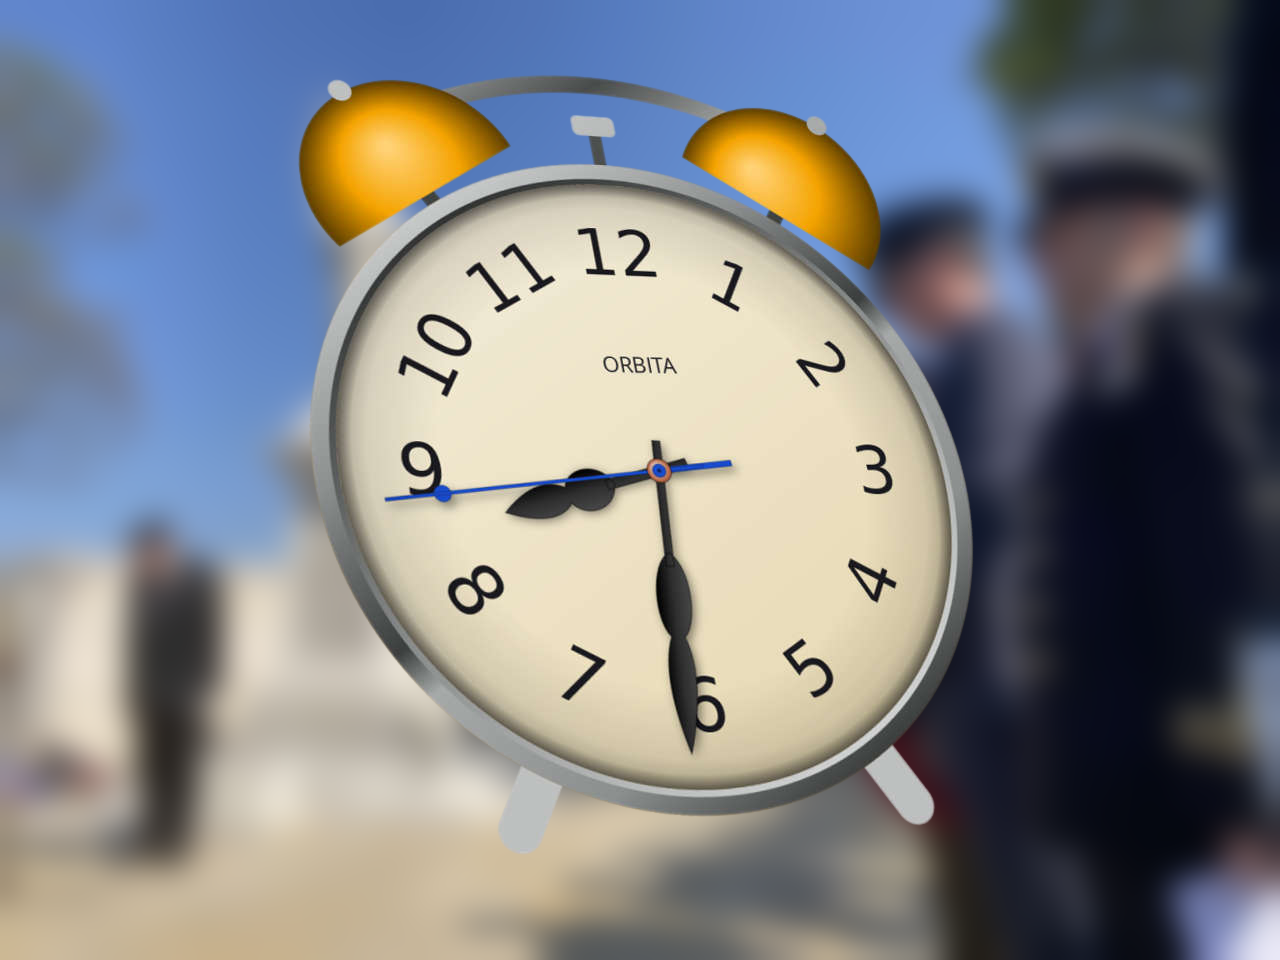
8.30.44
